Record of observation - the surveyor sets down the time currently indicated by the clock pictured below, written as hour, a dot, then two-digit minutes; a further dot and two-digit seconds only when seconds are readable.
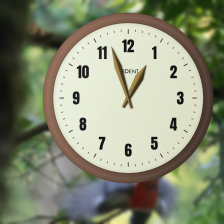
12.57
